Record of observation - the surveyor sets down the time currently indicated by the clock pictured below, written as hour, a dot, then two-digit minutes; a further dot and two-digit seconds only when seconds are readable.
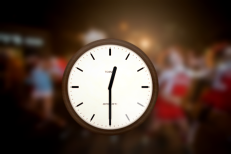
12.30
